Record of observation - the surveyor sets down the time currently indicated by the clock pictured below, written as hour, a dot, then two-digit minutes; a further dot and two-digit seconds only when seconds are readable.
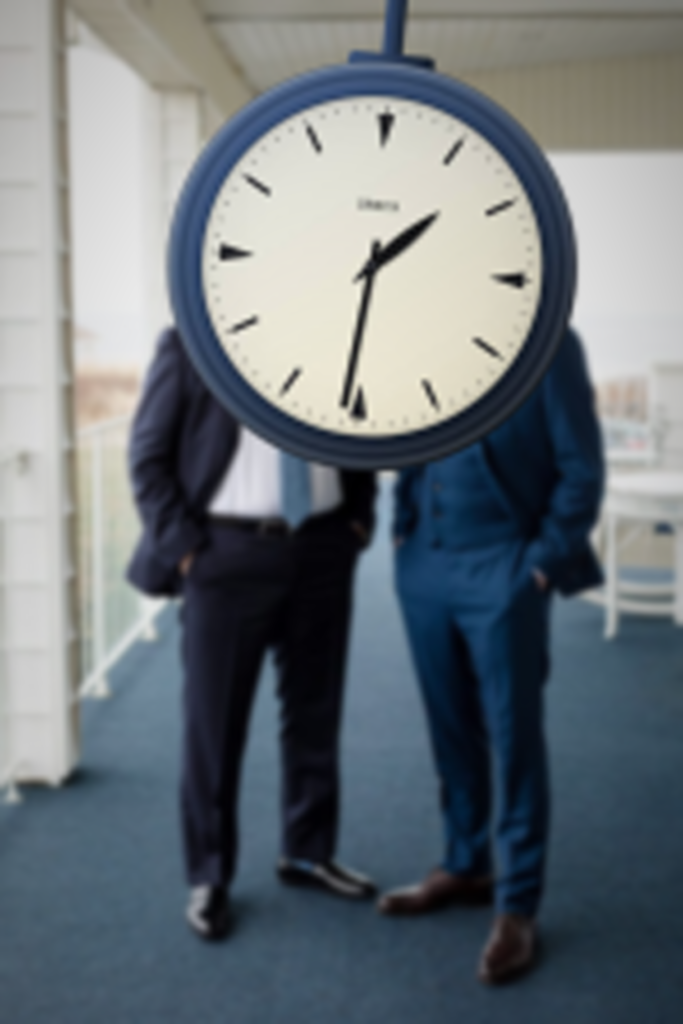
1.31
